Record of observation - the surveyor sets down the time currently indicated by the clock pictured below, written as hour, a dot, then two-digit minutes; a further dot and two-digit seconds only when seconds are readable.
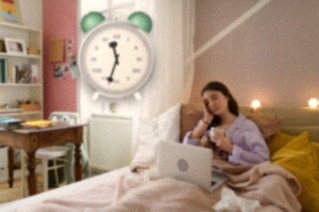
11.33
